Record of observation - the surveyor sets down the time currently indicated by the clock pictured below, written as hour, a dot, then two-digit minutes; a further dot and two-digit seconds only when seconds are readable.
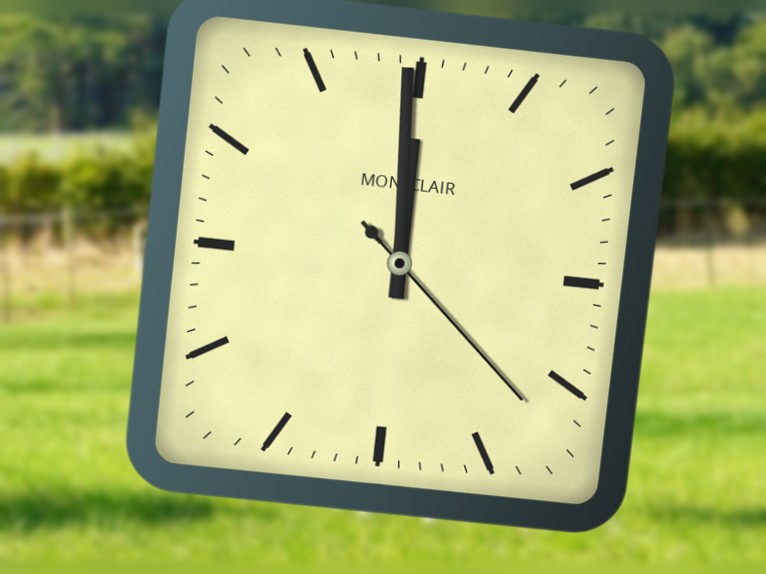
11.59.22
